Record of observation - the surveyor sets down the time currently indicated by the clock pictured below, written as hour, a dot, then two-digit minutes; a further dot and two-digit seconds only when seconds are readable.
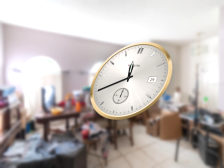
11.40
